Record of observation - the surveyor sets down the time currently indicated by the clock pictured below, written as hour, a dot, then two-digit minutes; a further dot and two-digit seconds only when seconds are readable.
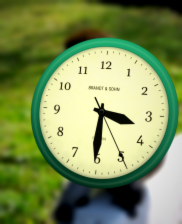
3.30.25
